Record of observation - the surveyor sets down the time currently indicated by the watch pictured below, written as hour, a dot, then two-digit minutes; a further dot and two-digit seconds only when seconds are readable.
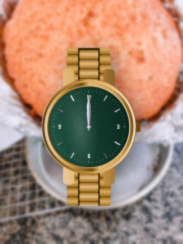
12.00
